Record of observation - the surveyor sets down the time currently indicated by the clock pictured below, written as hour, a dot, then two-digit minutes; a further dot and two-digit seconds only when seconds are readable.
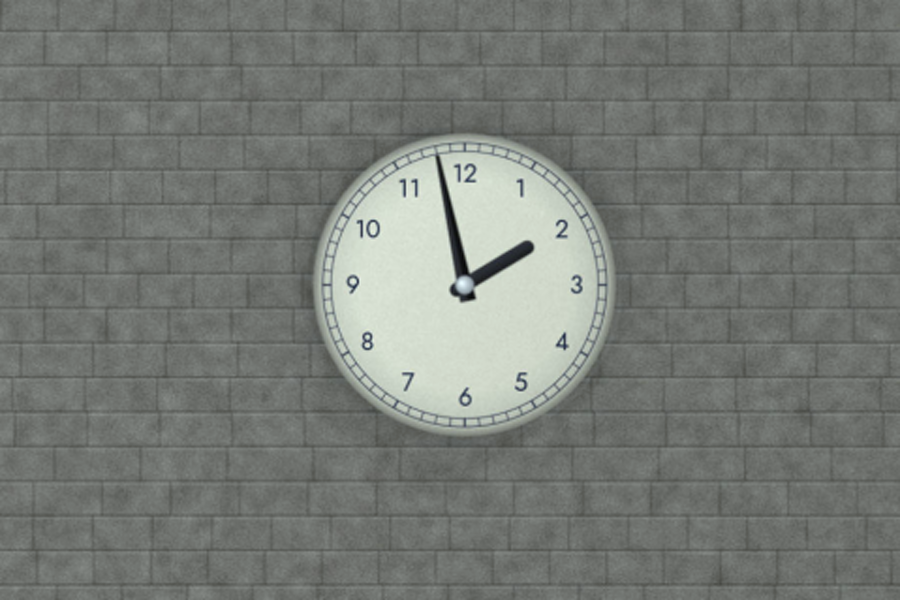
1.58
